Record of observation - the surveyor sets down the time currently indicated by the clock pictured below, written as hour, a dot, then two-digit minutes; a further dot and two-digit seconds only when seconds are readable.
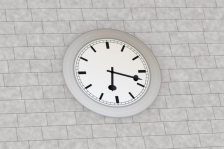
6.18
